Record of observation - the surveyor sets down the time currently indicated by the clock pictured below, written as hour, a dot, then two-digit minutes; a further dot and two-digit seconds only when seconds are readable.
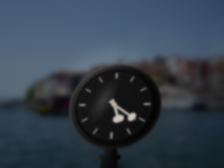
5.21
